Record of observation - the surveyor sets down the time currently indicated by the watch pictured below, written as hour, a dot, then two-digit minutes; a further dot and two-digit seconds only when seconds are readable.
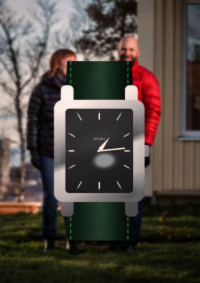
1.14
